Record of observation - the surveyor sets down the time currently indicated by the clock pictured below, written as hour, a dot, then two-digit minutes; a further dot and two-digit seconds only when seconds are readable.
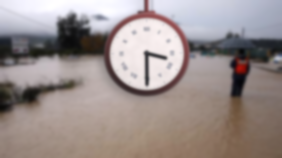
3.30
